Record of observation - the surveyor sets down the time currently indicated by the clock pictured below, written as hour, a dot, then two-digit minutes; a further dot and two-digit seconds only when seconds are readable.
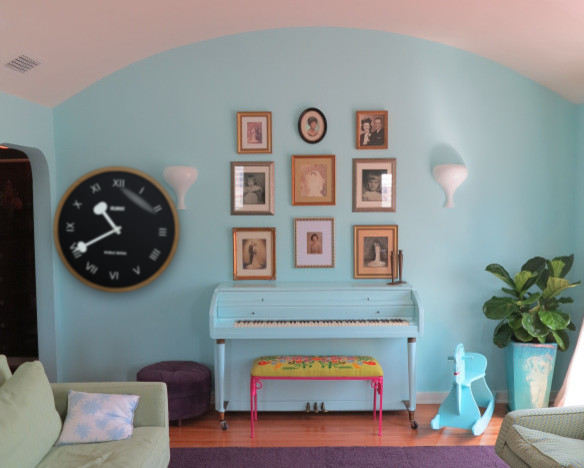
10.40
